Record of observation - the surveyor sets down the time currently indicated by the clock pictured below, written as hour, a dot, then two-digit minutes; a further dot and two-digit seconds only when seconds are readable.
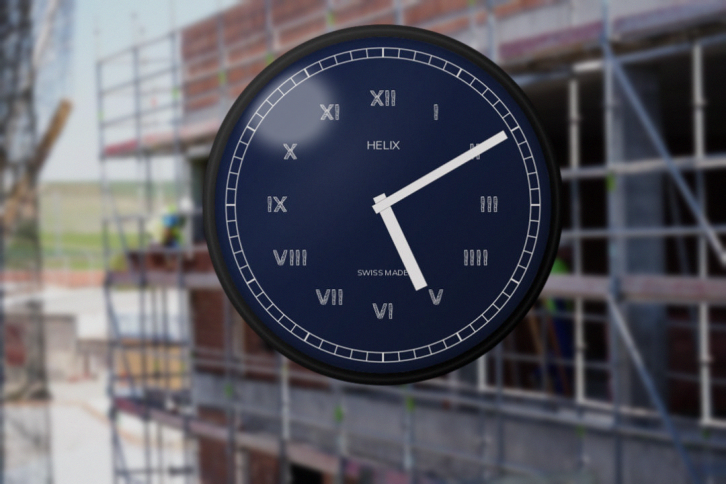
5.10
